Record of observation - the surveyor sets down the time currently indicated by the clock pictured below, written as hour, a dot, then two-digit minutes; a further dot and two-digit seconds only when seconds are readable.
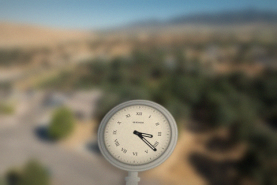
3.22
